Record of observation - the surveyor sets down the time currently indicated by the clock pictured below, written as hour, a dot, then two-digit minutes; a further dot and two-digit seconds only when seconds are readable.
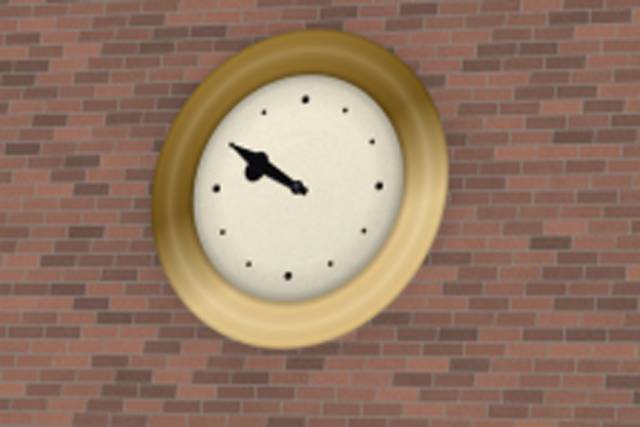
9.50
